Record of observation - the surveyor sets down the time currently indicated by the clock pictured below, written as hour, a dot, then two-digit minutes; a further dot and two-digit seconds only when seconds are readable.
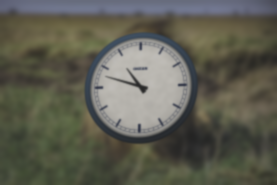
10.48
